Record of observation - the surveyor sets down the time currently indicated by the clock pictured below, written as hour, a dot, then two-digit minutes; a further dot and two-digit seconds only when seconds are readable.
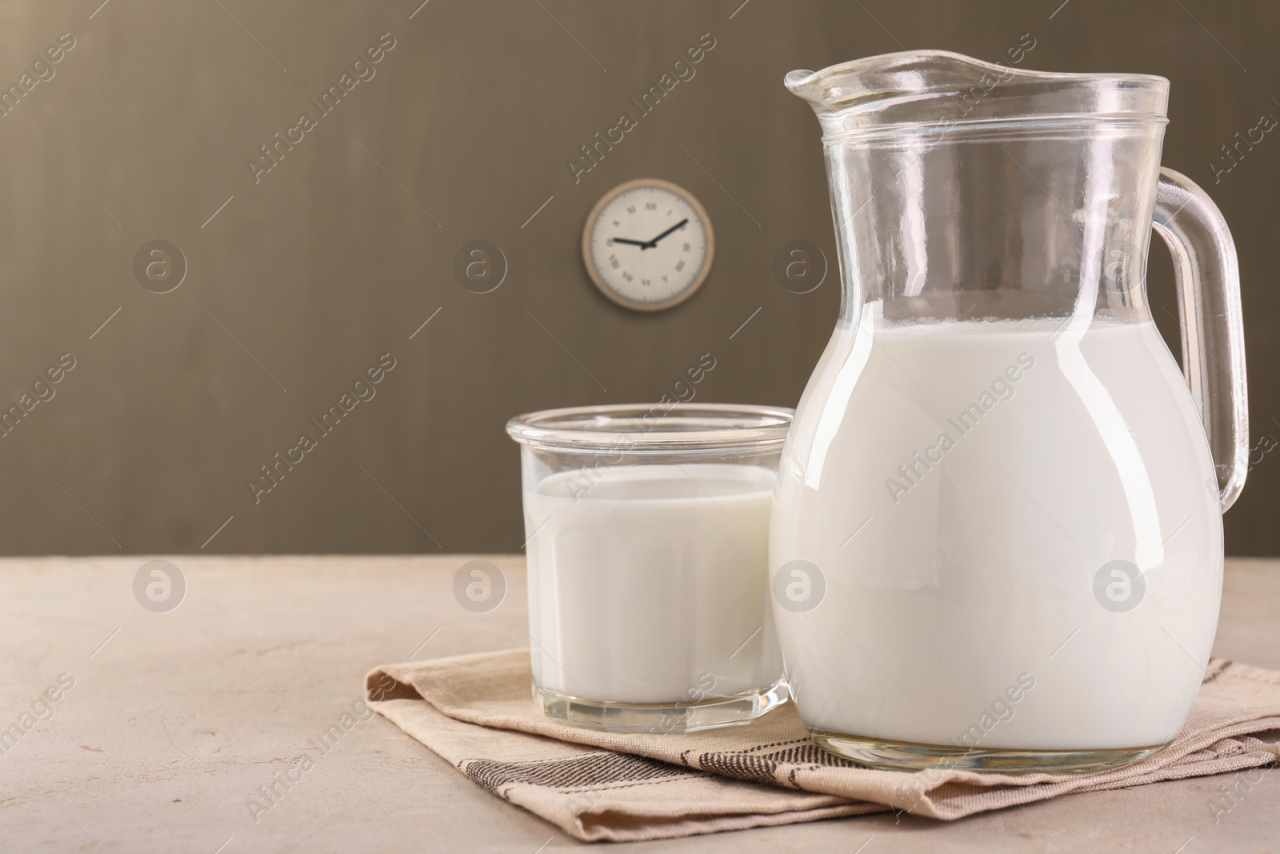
9.09
